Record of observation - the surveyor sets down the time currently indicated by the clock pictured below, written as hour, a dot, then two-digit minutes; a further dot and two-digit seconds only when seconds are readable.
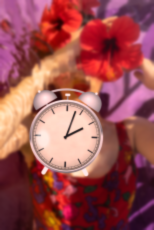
2.03
